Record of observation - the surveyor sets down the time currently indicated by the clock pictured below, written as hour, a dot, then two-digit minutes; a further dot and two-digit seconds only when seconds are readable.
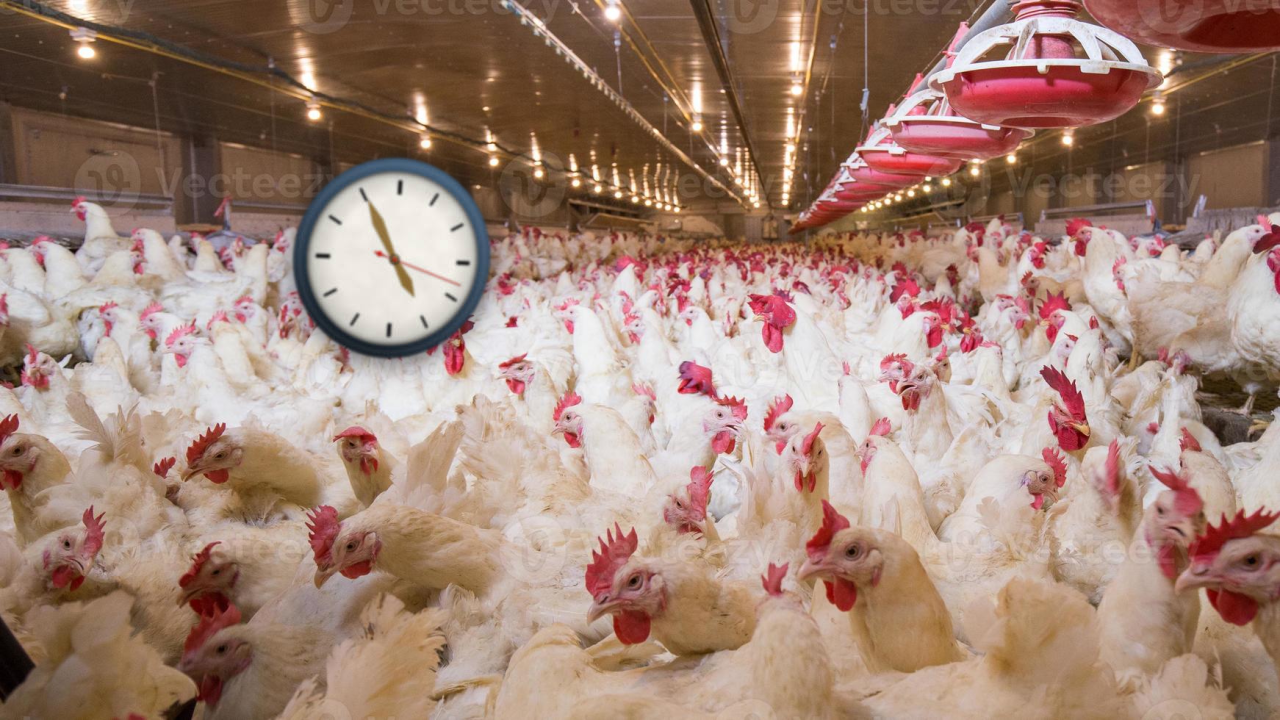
4.55.18
